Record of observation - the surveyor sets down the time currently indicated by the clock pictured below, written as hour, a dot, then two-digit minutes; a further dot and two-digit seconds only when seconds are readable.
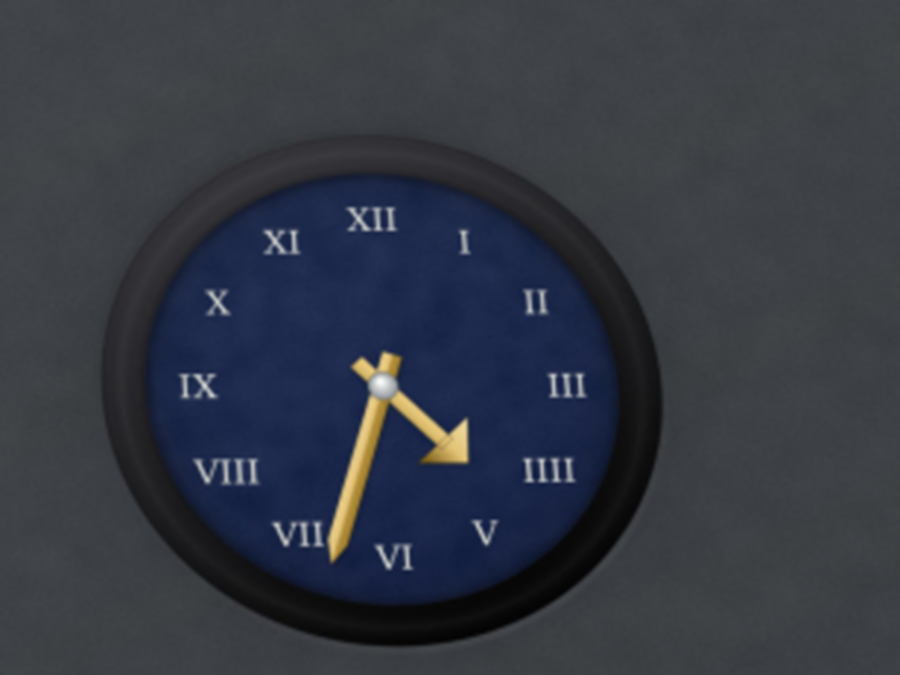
4.33
